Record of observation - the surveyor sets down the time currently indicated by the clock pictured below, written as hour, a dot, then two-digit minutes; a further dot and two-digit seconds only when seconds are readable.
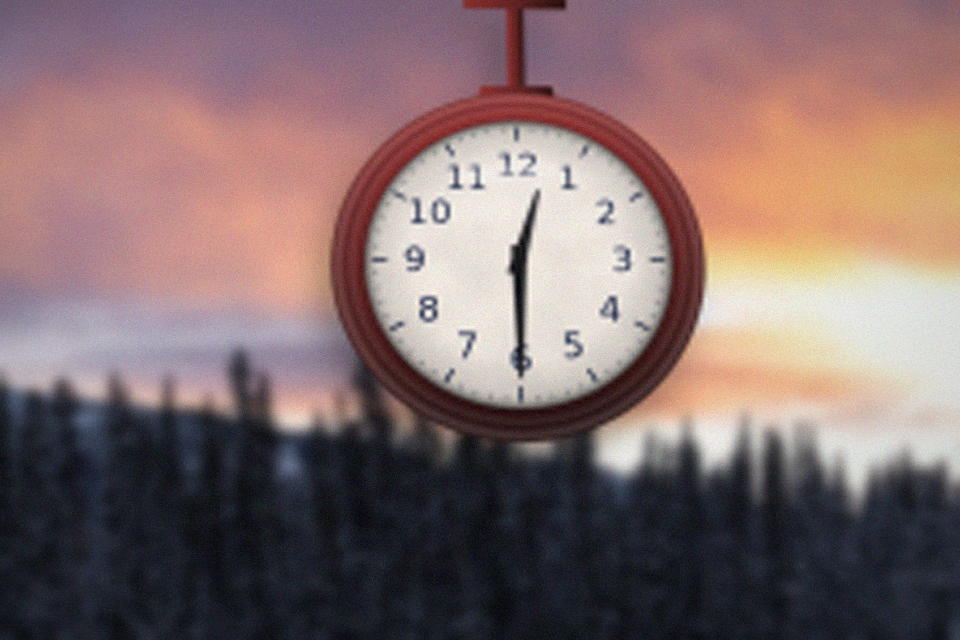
12.30
